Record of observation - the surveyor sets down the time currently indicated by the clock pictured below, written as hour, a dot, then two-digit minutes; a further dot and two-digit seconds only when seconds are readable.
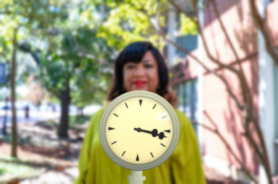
3.17
